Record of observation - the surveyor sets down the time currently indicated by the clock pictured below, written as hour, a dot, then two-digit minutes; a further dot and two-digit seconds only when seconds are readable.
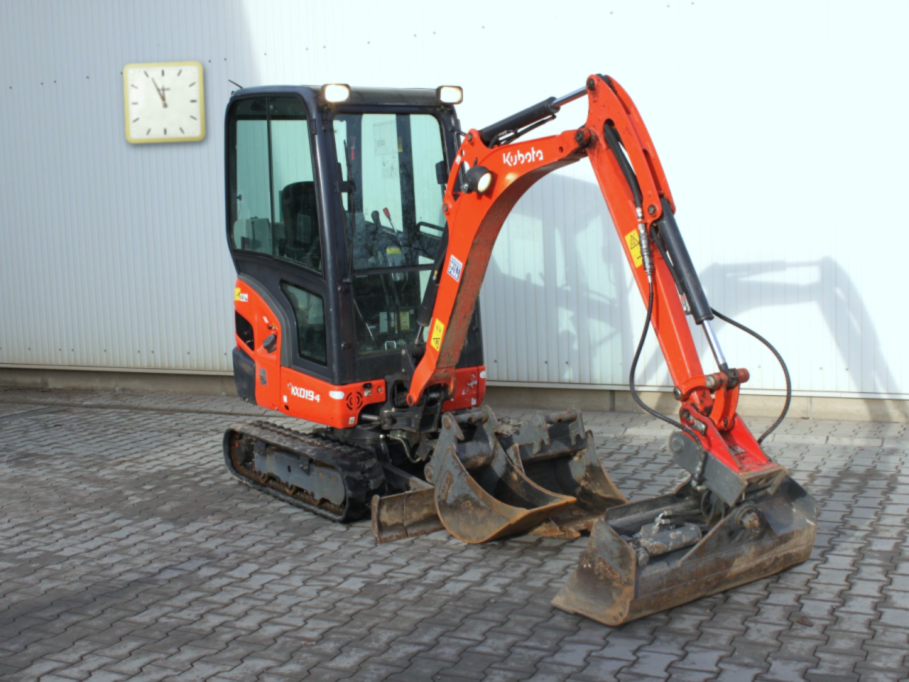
11.56
